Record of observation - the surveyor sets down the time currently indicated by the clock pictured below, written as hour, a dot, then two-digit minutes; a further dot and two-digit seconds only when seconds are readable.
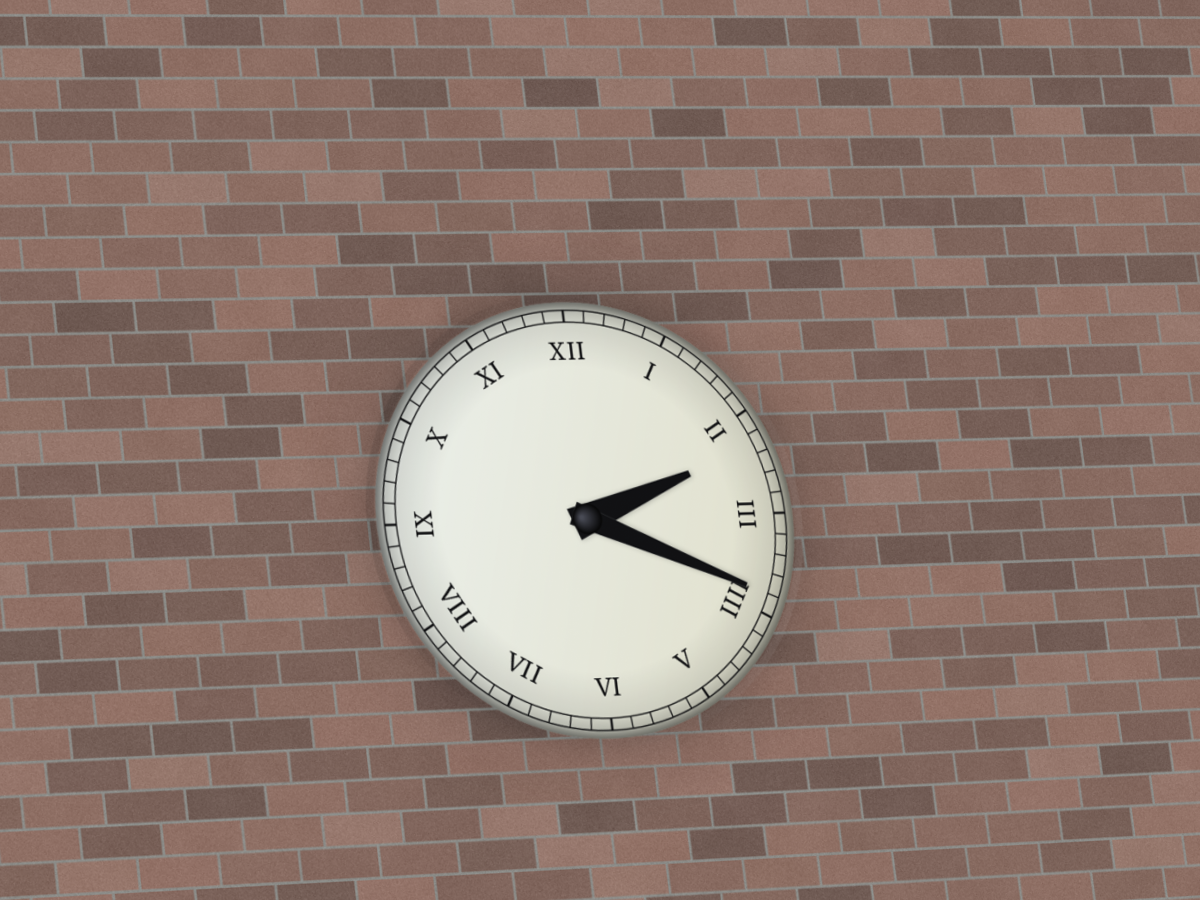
2.19
